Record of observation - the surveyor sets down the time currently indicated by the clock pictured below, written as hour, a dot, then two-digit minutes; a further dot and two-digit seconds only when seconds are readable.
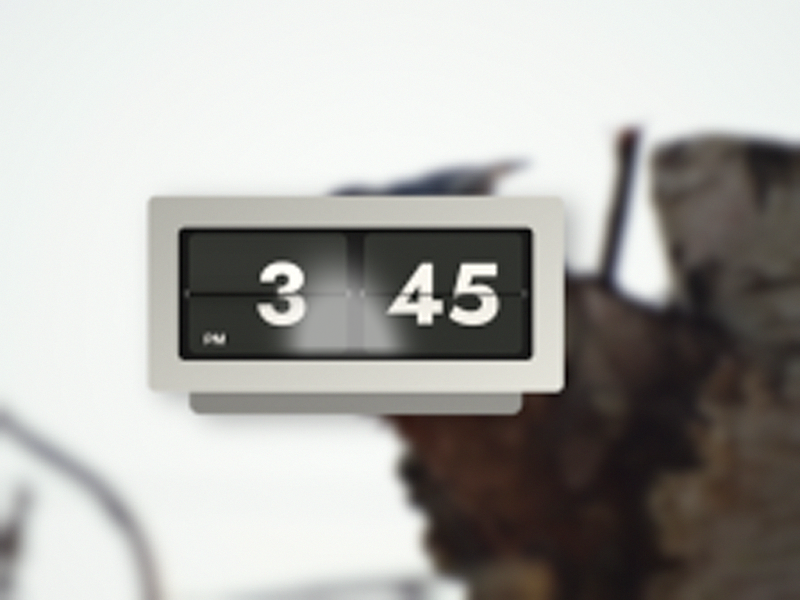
3.45
